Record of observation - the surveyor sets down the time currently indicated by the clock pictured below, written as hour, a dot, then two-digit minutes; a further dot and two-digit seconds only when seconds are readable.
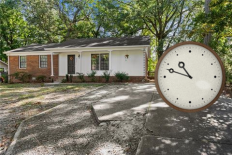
10.48
